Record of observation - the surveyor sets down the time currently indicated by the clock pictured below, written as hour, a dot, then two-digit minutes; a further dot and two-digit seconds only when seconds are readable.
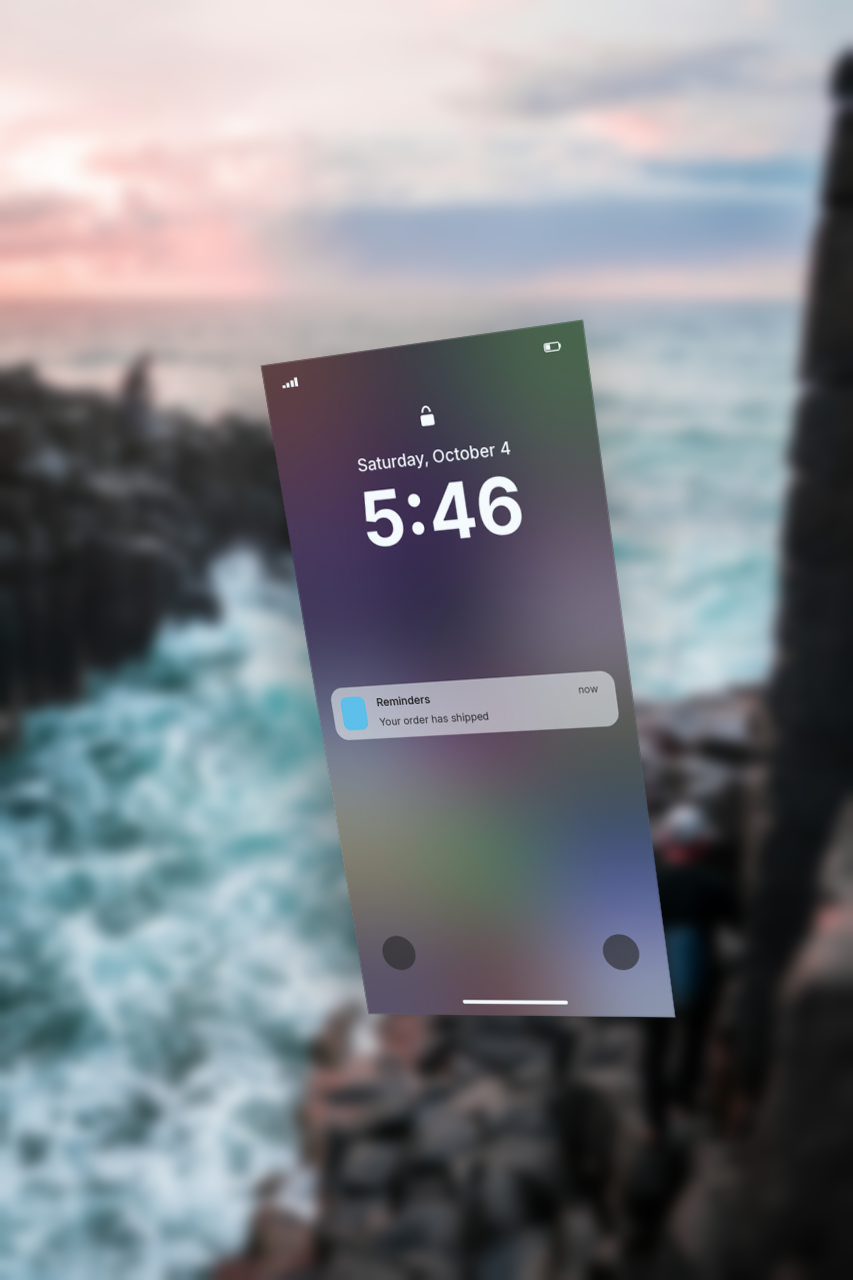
5.46
